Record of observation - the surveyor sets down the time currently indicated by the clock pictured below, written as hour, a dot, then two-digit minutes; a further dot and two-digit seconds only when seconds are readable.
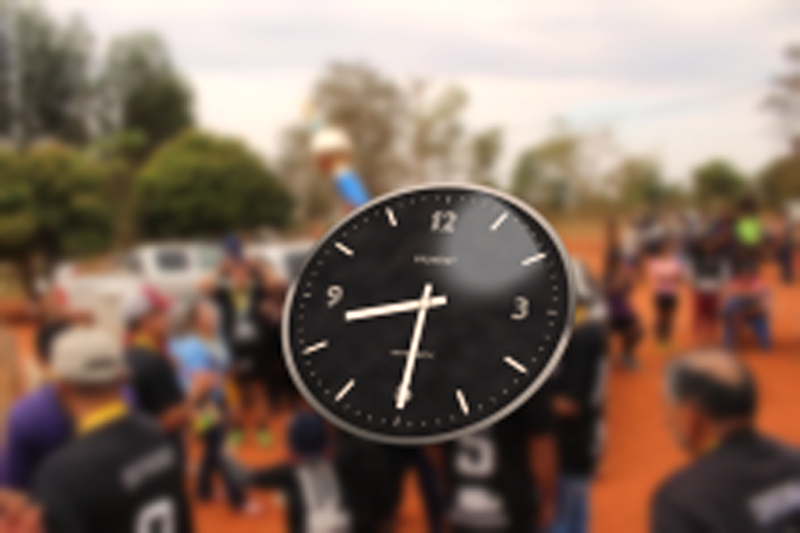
8.30
